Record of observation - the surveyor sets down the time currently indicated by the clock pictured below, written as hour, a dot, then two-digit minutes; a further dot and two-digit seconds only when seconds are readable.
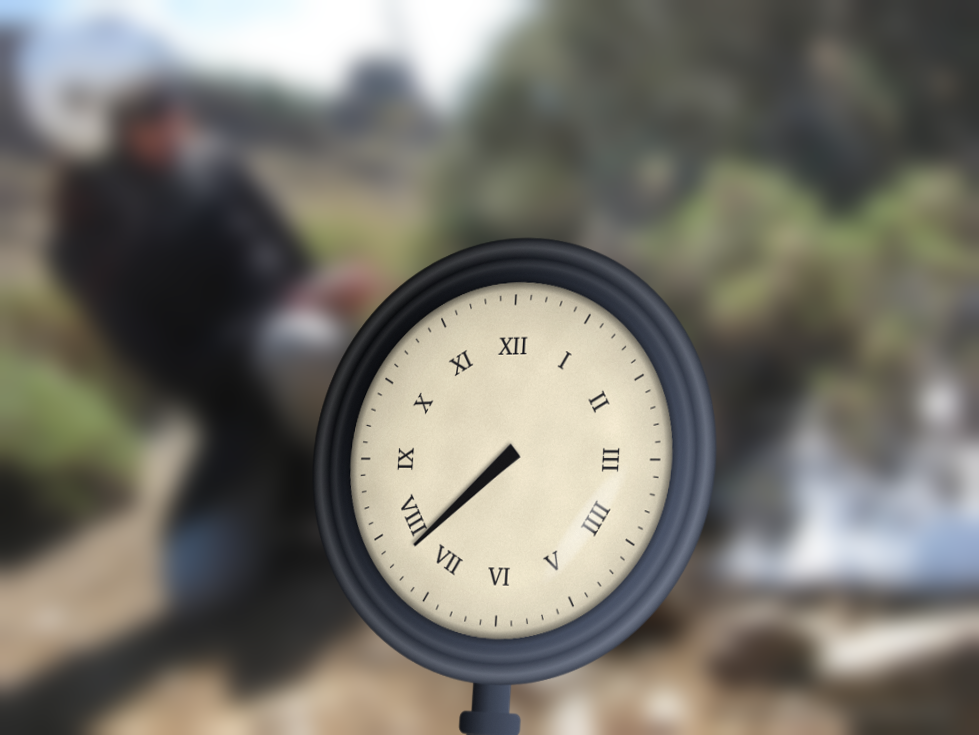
7.38
